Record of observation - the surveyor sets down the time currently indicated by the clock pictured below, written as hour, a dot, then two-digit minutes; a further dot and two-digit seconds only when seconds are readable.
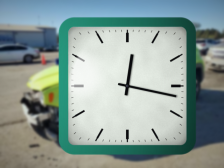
12.17
